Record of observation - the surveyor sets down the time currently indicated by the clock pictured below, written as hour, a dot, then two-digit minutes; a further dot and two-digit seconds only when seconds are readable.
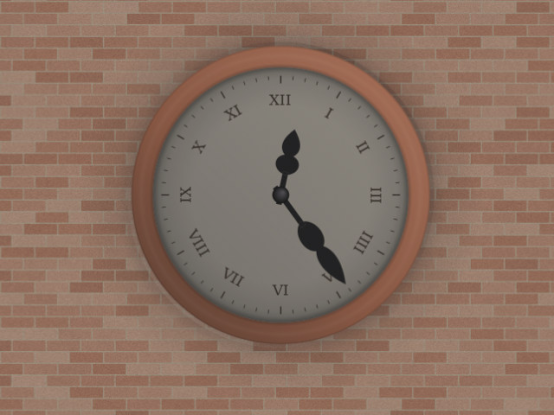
12.24
